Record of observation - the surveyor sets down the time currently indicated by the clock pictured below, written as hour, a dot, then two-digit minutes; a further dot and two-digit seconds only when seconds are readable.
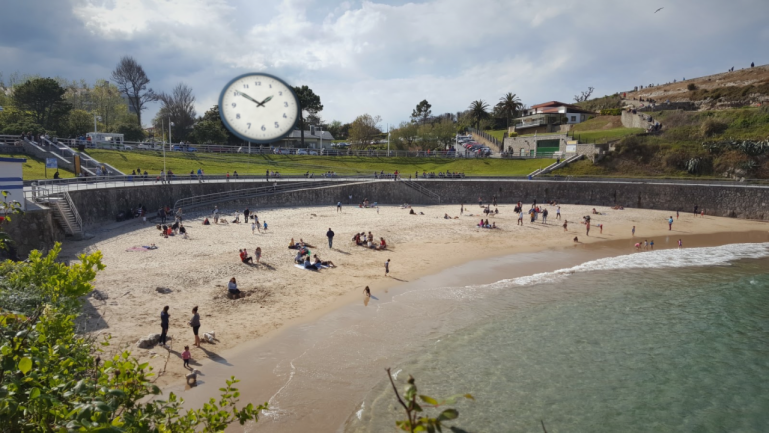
1.51
